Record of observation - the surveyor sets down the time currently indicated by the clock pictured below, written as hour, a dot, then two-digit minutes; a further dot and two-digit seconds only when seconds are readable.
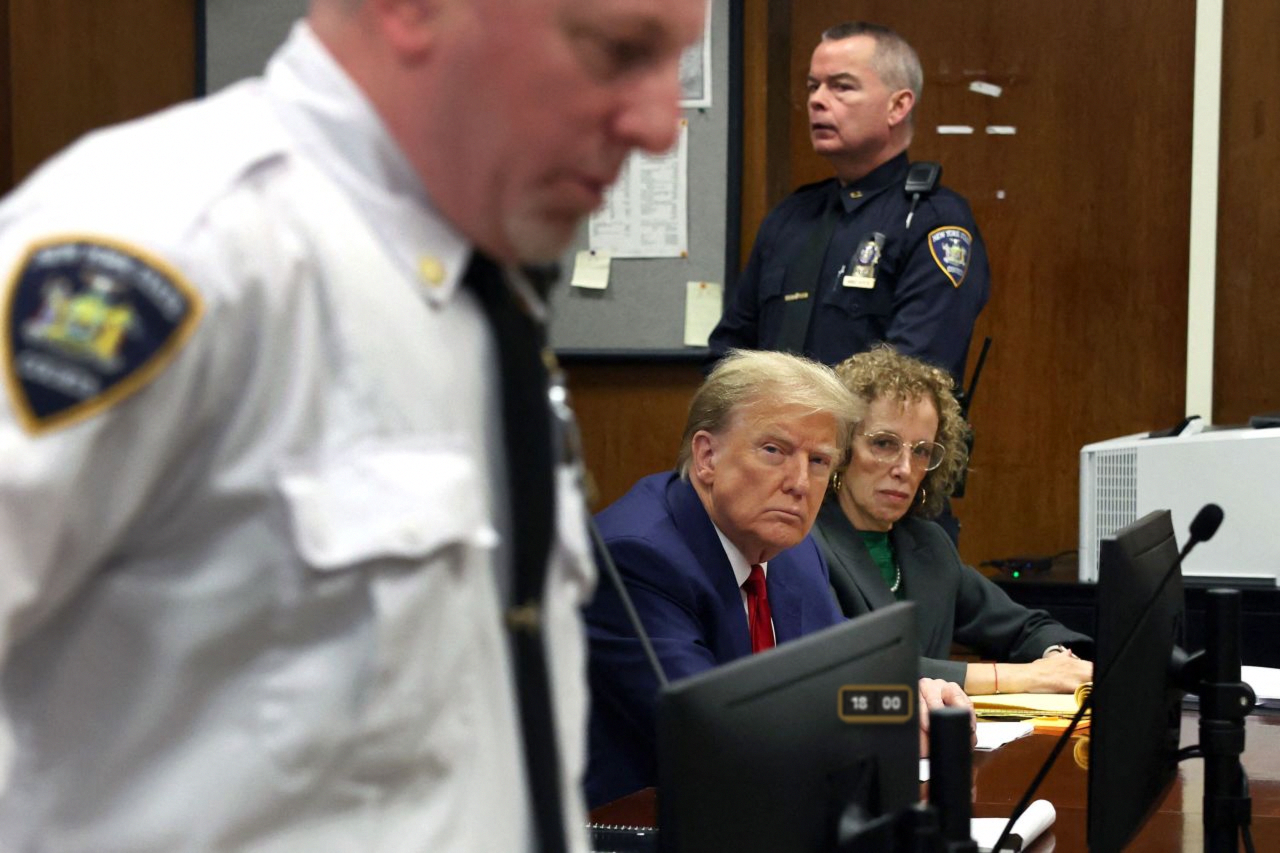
18.00
